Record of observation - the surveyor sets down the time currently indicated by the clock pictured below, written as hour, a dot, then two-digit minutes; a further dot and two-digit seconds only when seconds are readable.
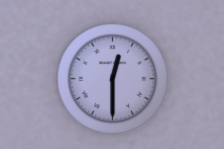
12.30
